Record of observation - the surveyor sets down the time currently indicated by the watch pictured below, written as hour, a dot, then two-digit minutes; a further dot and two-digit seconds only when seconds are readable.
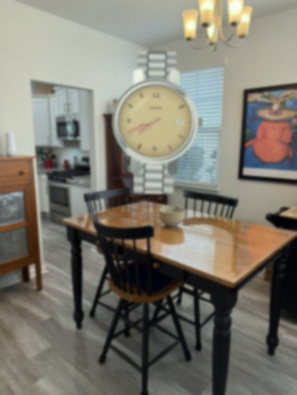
7.41
